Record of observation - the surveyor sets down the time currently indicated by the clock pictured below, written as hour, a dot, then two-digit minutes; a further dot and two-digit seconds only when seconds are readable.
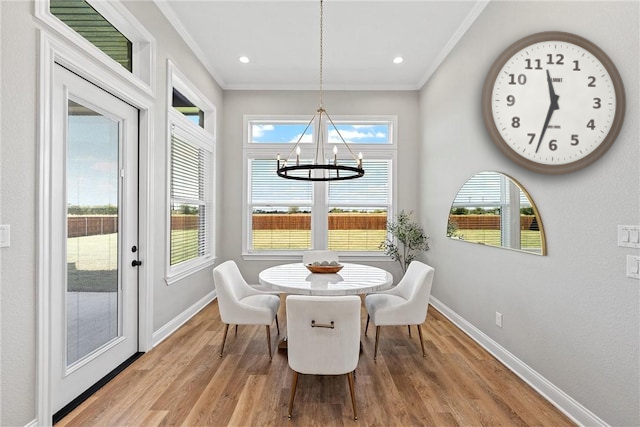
11.33
